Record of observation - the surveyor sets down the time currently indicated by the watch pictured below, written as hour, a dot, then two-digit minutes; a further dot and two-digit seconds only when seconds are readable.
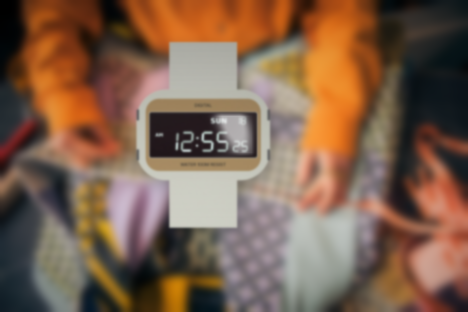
12.55.25
